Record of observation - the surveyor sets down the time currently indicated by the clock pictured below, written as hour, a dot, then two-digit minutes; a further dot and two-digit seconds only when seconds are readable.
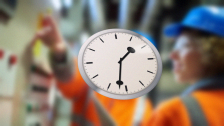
1.32
